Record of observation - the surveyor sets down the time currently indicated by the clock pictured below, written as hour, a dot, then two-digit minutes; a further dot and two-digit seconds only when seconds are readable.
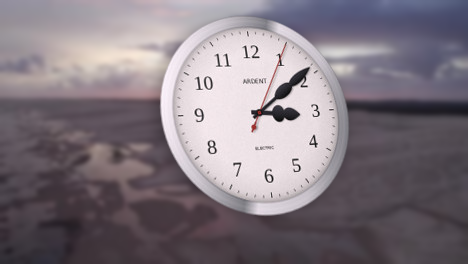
3.09.05
